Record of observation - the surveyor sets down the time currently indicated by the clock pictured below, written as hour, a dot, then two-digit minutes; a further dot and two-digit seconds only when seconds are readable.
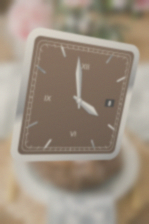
3.58
